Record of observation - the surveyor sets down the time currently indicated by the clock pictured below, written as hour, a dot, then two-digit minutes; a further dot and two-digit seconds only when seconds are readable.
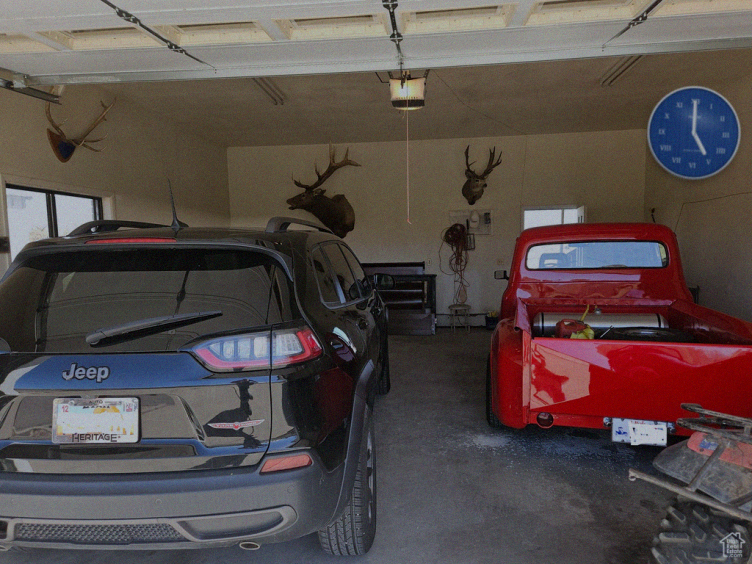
5.00
